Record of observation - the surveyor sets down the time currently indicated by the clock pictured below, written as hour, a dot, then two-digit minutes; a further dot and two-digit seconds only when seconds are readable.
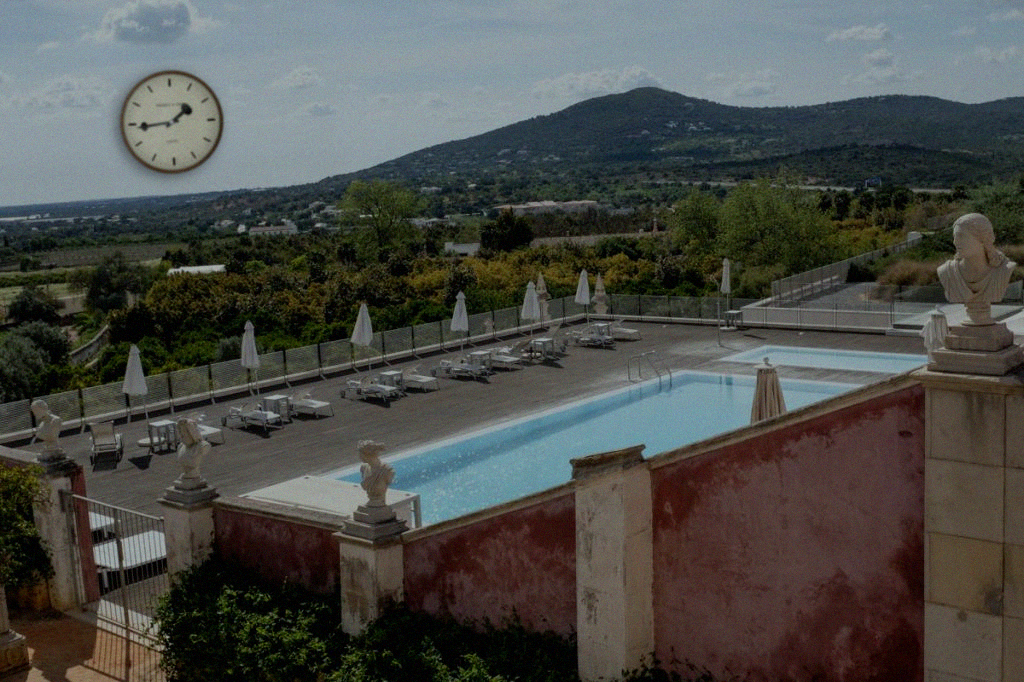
1.44
